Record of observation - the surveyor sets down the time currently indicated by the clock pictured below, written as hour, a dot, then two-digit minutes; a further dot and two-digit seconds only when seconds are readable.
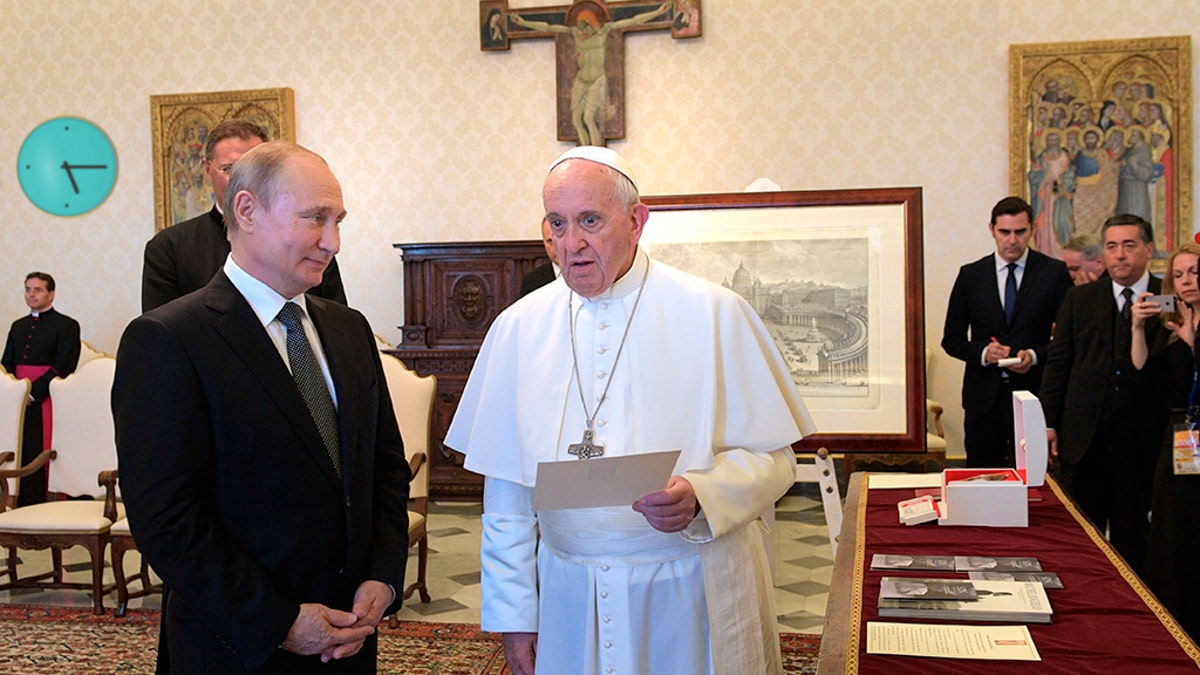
5.15
